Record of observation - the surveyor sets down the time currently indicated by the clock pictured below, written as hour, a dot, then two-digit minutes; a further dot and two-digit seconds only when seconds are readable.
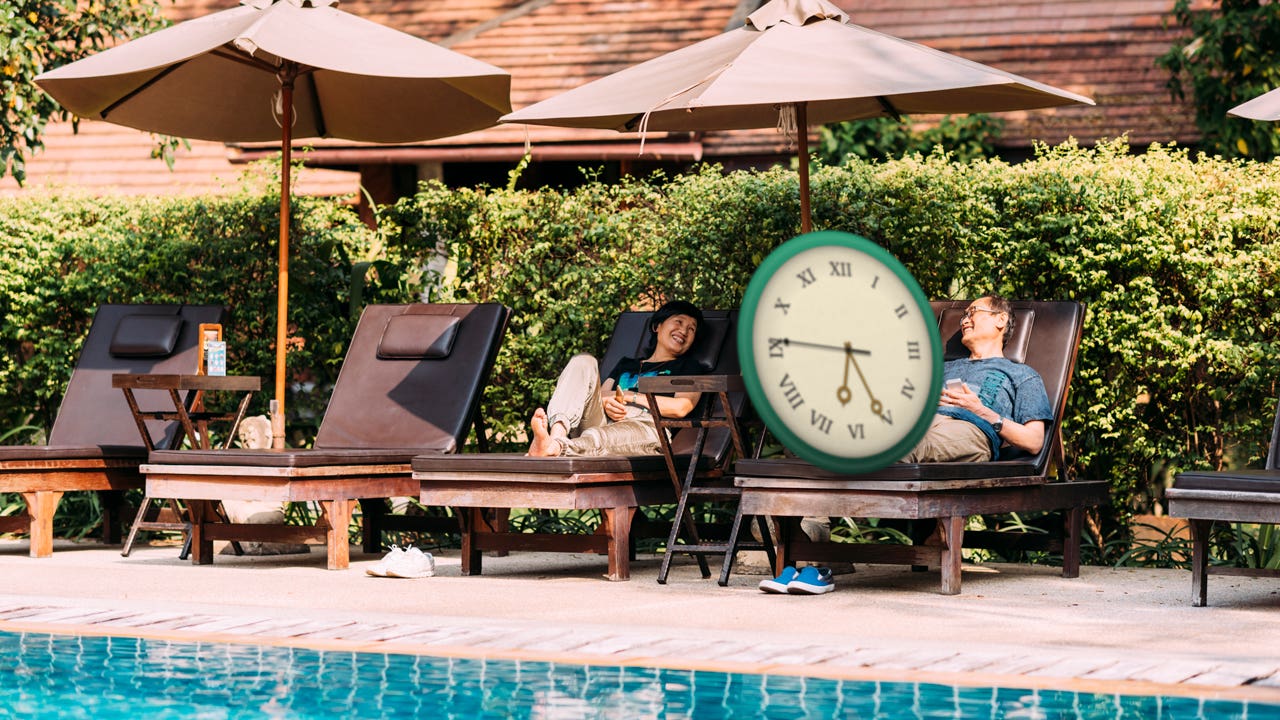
6.25.46
